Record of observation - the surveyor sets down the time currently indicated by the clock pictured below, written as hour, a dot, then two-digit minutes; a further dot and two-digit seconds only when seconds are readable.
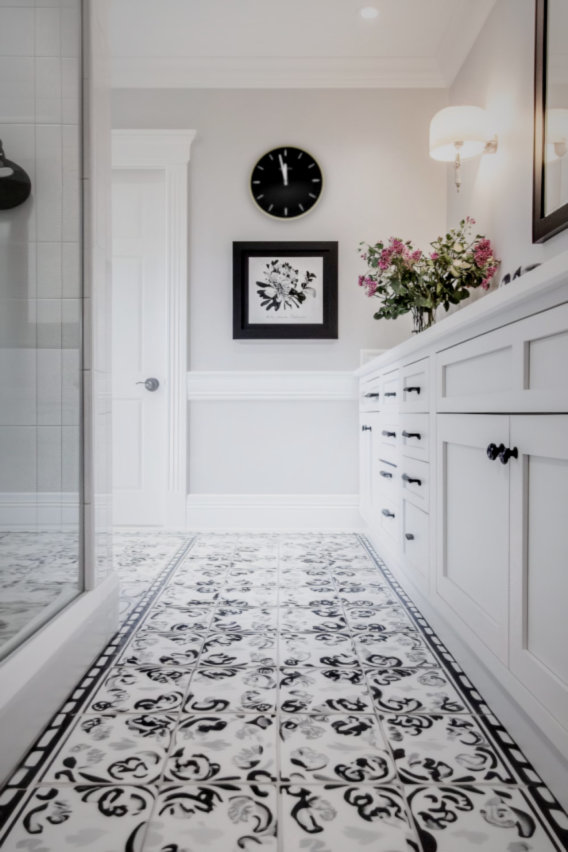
11.58
